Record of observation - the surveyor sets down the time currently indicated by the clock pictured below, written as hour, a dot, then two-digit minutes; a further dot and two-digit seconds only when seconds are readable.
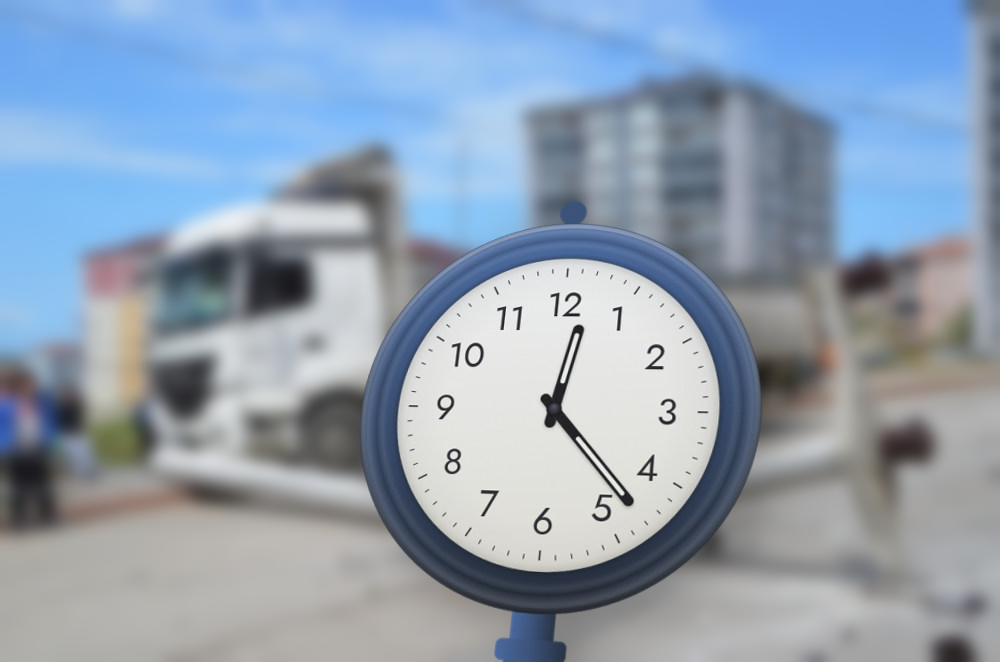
12.23
